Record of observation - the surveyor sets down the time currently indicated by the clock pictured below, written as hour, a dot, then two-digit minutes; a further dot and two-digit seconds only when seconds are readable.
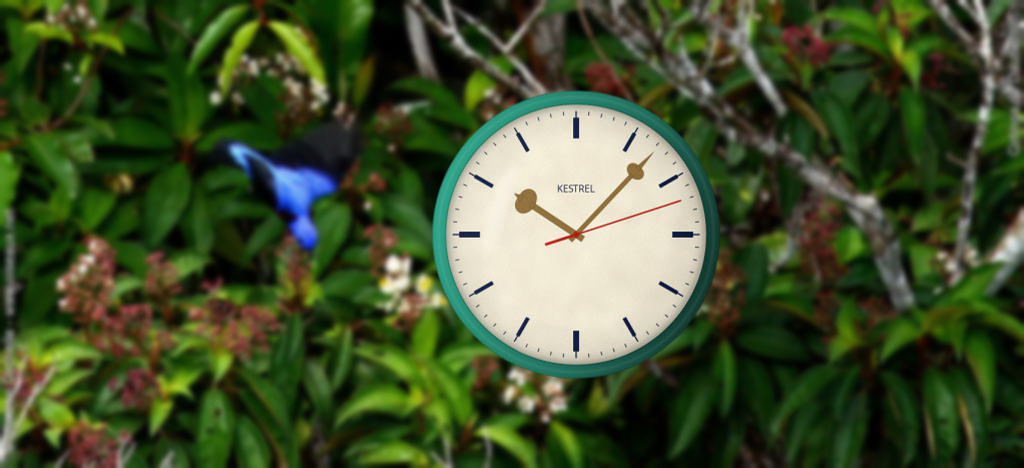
10.07.12
